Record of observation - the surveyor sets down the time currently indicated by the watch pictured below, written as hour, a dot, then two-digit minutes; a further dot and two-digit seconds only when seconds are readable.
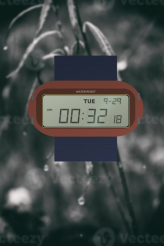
0.32.18
